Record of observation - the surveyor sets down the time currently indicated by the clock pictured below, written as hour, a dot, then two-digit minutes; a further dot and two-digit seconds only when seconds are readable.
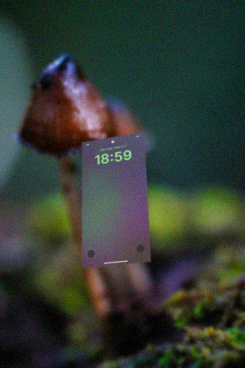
18.59
